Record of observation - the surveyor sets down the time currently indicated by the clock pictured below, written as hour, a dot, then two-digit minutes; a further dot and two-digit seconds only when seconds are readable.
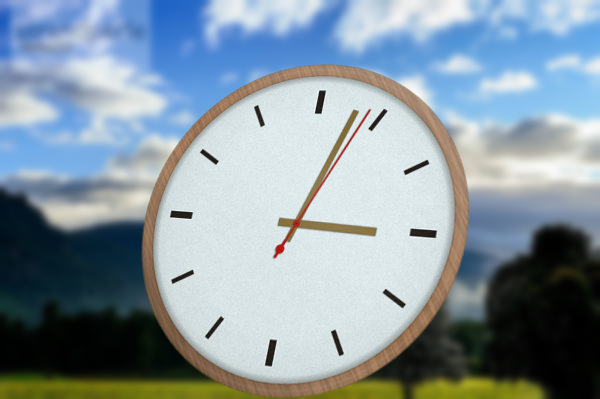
3.03.04
